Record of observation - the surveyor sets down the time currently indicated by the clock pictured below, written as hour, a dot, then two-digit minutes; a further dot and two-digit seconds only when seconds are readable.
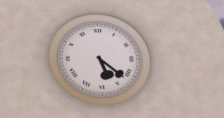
5.22
